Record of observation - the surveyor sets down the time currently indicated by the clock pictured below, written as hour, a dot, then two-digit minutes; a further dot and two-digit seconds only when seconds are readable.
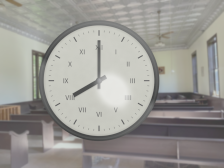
8.00
